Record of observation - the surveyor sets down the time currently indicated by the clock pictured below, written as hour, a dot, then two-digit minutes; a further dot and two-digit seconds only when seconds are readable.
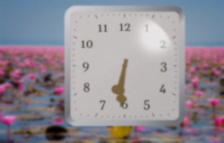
6.31
